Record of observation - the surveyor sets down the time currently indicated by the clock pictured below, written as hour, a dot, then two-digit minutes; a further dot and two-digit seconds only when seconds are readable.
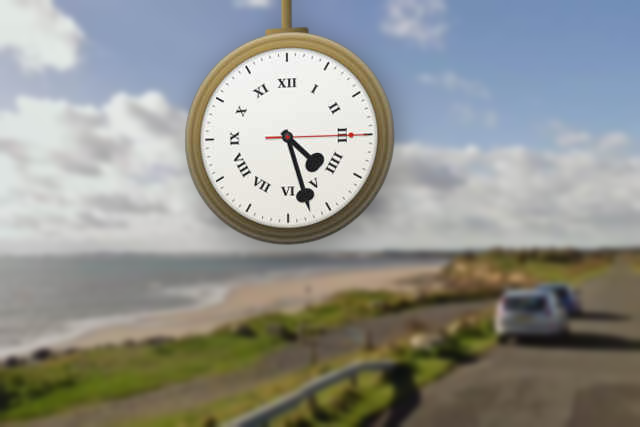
4.27.15
